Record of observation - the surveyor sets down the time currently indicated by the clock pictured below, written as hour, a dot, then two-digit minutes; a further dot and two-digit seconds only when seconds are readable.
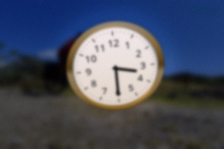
3.30
